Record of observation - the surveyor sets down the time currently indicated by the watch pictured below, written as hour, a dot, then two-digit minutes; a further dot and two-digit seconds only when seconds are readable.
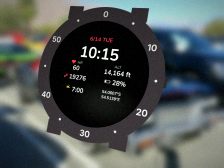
10.15
